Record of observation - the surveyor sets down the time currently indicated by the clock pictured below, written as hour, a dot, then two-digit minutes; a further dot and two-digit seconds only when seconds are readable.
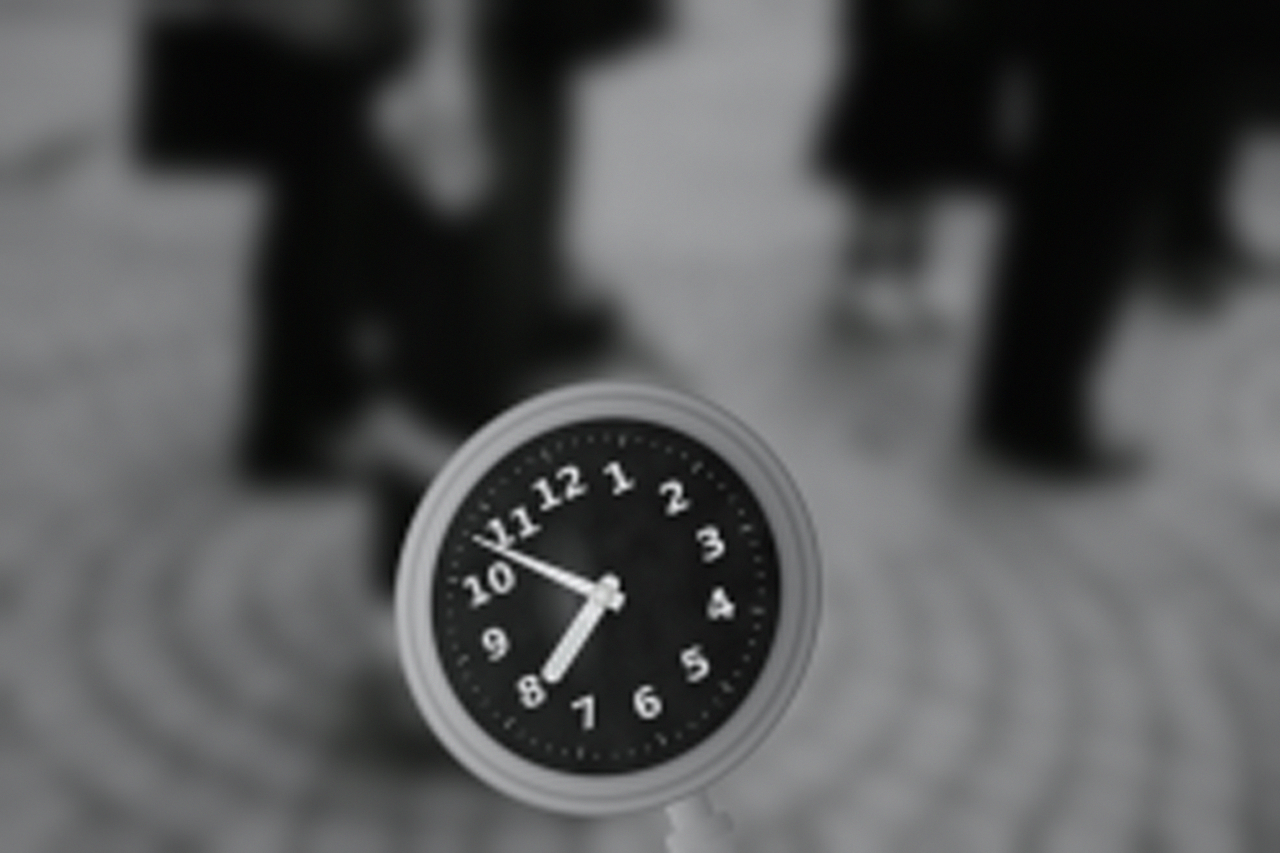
7.53
